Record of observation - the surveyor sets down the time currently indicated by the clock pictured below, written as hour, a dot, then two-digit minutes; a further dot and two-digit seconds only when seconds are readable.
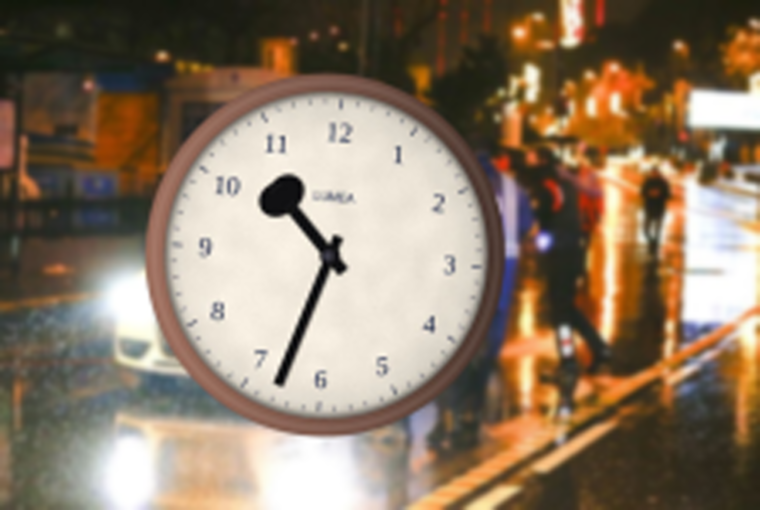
10.33
